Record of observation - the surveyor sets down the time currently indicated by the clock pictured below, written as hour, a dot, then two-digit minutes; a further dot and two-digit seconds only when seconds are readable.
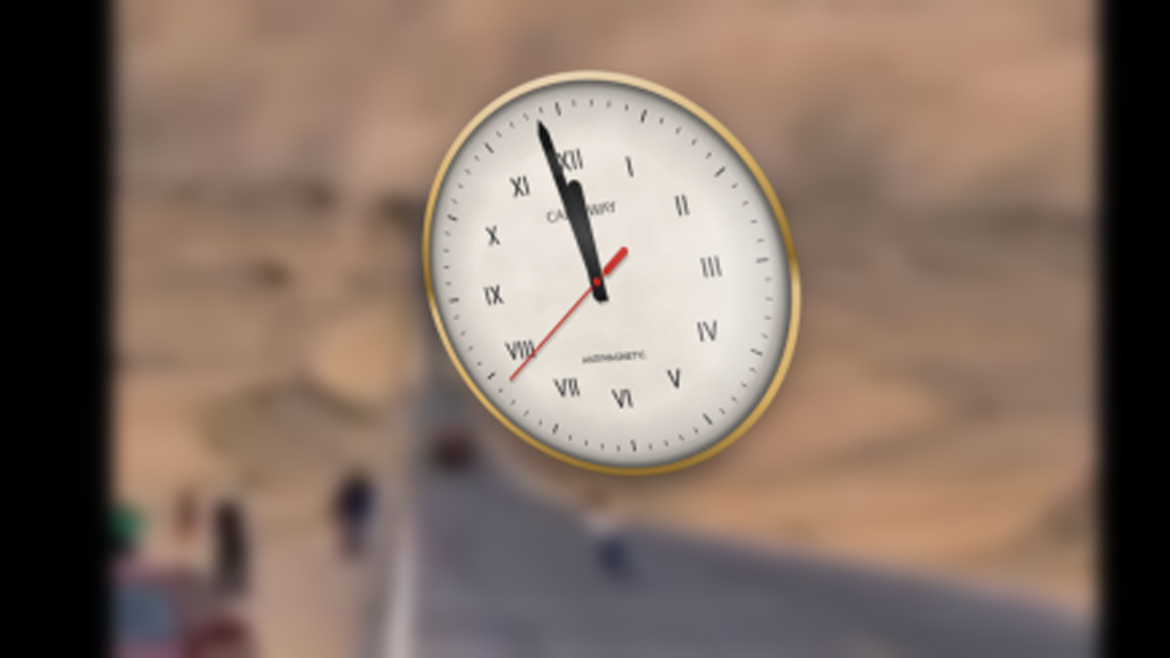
11.58.39
